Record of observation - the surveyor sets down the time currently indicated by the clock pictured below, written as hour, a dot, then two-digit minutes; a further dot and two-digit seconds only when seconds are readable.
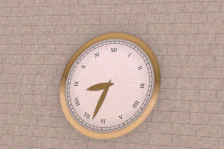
8.33
